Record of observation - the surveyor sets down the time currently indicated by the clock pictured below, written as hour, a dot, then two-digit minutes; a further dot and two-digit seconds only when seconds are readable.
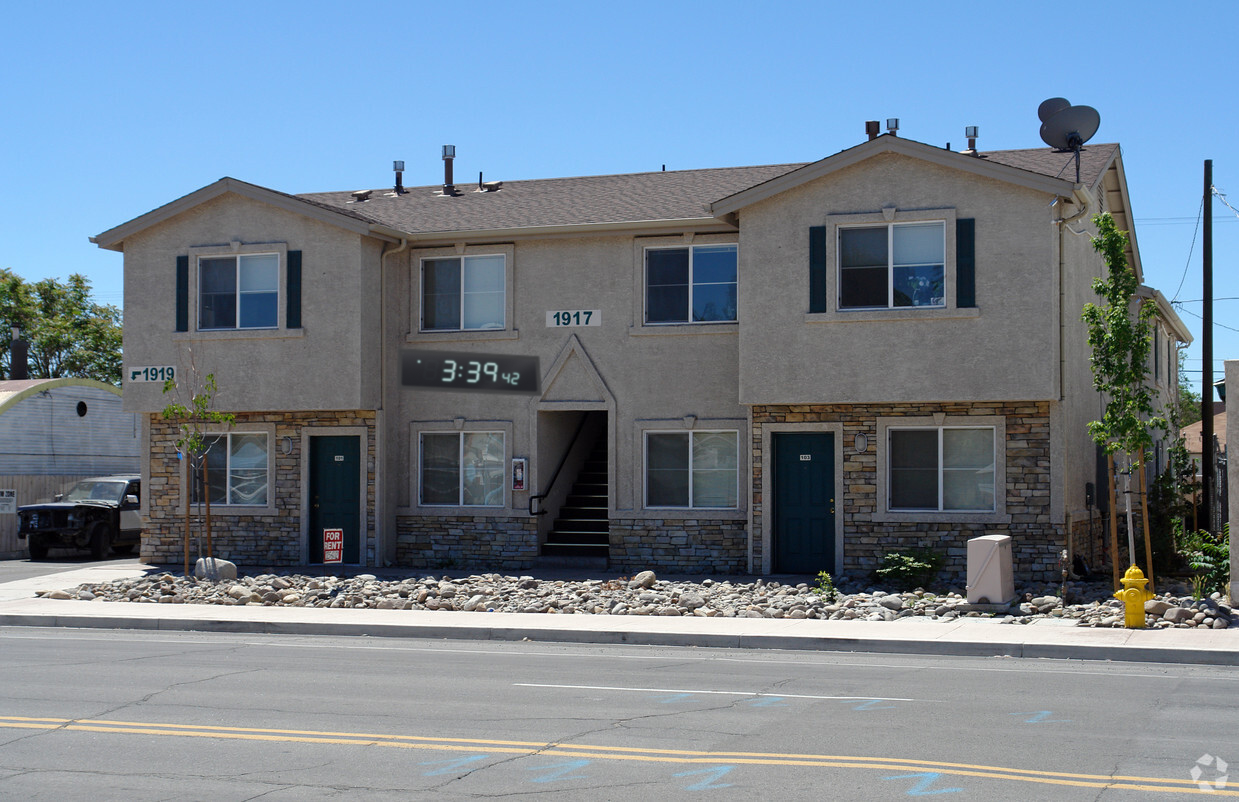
3.39.42
